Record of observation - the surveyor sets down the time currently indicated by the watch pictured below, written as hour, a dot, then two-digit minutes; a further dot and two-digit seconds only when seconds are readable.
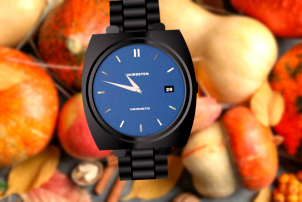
10.48
